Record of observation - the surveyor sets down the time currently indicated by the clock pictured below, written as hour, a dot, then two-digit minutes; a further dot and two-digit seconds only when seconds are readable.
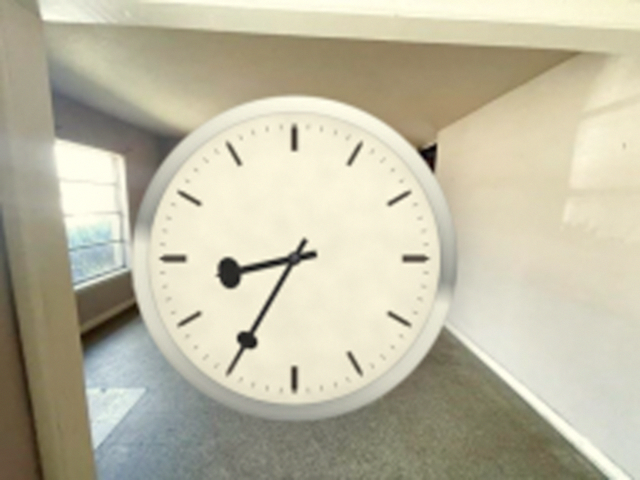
8.35
